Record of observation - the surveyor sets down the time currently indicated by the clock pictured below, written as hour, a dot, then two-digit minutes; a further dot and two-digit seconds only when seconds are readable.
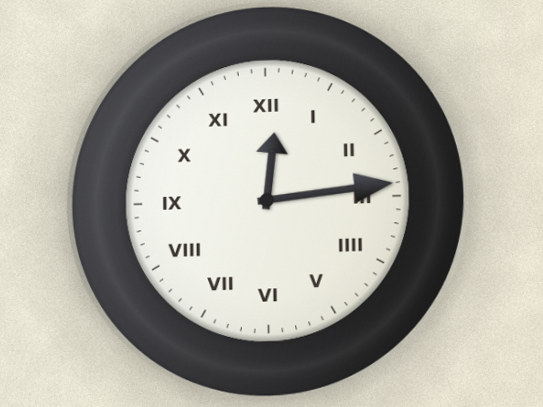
12.14
